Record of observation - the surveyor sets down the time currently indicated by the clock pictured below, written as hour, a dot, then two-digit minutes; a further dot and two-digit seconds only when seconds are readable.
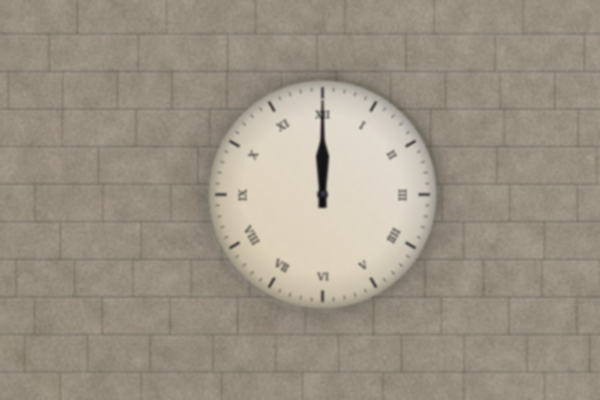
12.00
